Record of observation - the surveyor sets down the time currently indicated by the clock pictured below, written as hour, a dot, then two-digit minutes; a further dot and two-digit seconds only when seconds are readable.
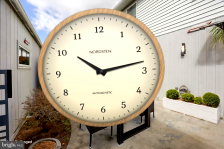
10.13
